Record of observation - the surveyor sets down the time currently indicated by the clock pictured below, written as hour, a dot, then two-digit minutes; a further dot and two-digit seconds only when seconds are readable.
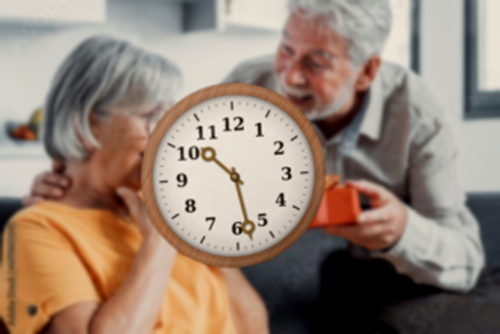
10.28
